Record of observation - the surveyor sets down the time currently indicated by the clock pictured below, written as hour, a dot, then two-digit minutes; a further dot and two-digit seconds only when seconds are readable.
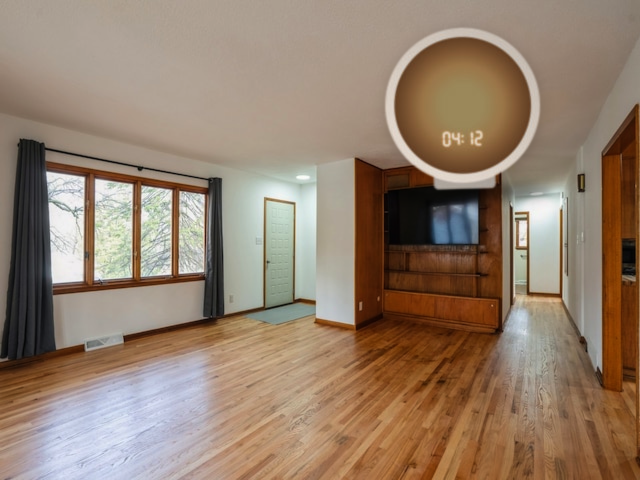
4.12
